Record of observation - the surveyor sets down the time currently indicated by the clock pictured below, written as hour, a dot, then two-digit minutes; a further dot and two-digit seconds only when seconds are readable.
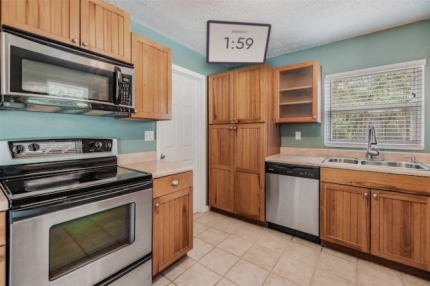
1.59
